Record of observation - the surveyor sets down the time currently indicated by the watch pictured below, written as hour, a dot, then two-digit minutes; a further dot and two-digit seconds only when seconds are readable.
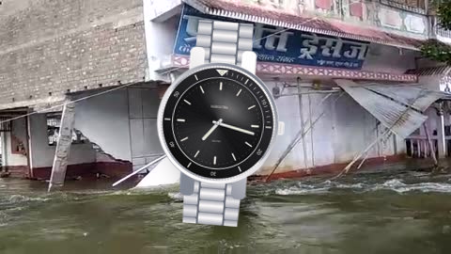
7.17
